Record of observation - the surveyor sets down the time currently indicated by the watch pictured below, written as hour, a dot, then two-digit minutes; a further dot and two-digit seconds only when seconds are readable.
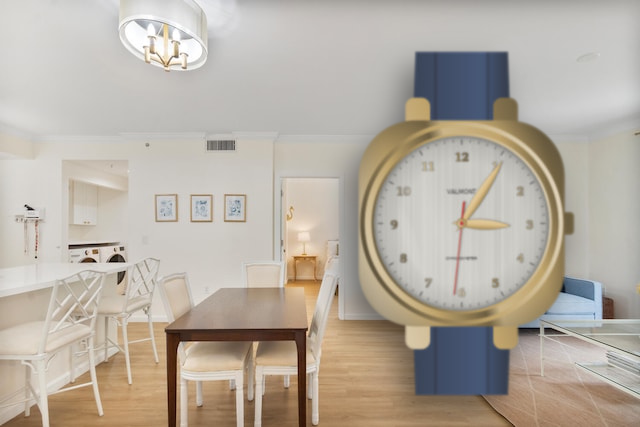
3.05.31
